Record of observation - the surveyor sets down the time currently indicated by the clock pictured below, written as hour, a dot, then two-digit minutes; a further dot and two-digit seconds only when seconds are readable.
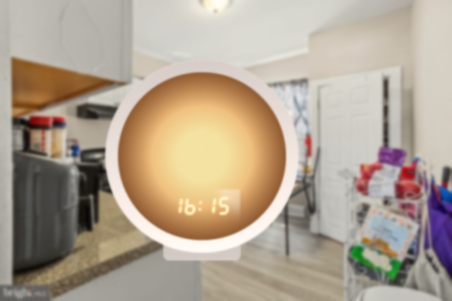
16.15
